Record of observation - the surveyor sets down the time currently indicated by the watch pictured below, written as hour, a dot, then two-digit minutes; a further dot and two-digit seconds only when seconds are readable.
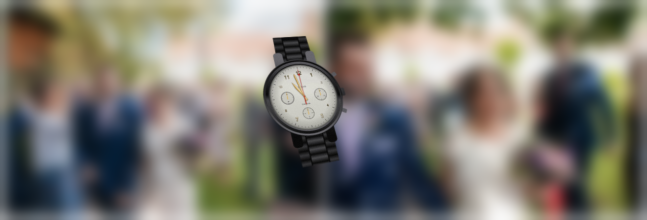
10.58
